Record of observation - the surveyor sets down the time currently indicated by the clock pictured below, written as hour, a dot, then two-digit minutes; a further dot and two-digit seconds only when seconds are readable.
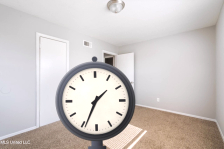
1.34
